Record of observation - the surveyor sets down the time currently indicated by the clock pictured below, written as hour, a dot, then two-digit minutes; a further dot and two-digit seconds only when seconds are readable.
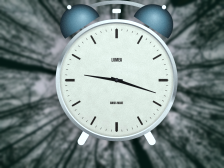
9.18
